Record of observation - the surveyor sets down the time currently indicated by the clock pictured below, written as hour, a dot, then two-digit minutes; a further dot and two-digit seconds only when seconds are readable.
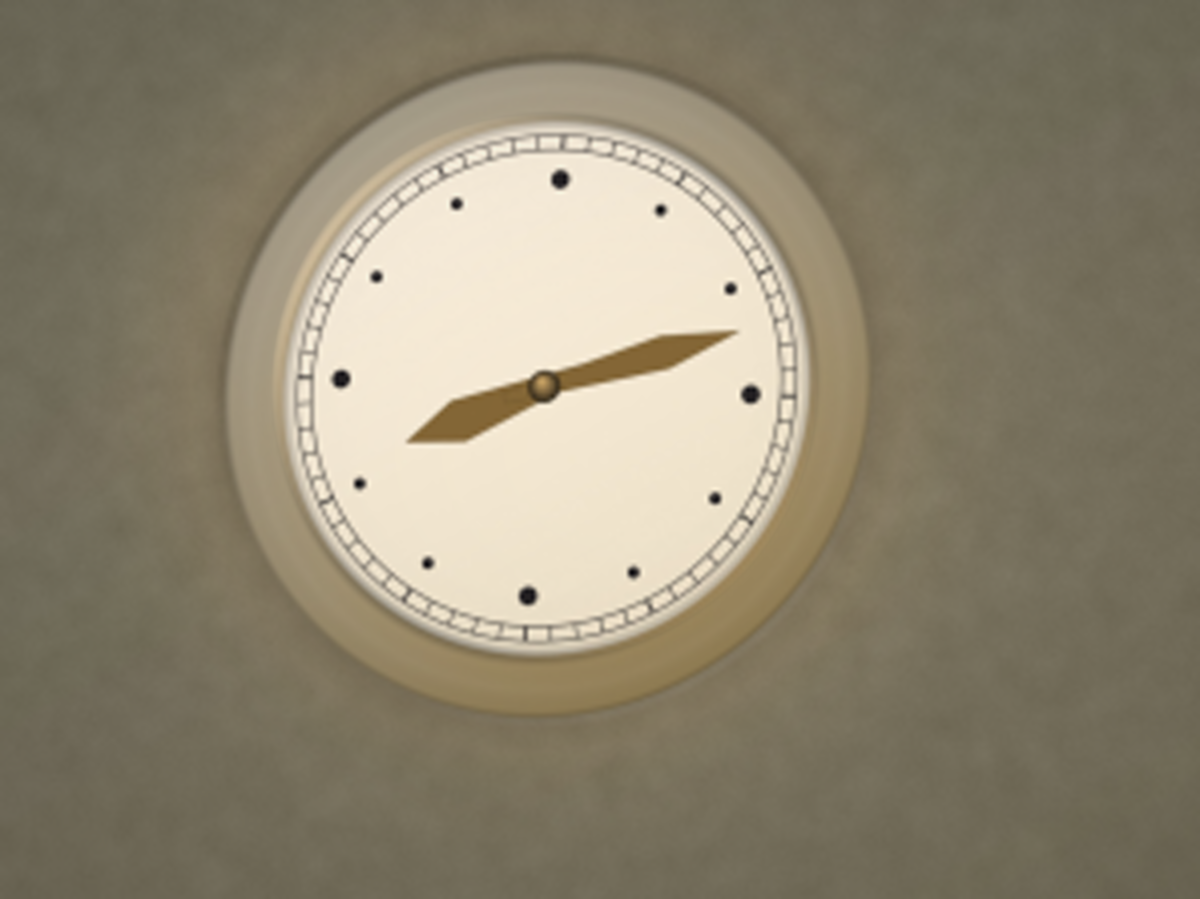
8.12
